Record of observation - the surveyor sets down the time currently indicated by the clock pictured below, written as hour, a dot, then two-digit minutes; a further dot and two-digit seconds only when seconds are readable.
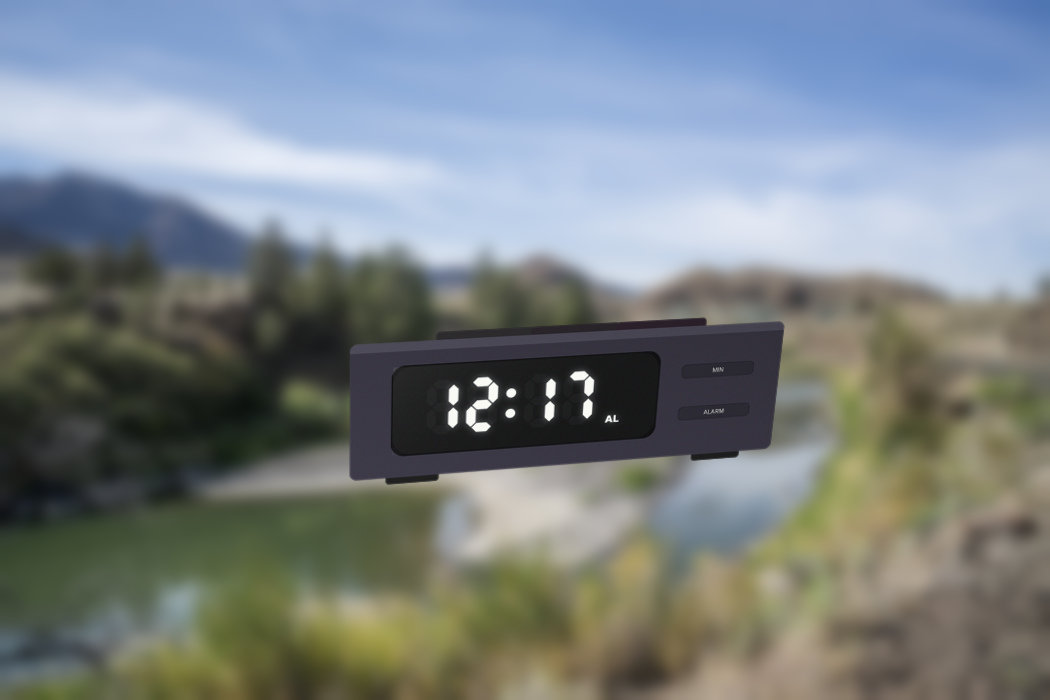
12.17
